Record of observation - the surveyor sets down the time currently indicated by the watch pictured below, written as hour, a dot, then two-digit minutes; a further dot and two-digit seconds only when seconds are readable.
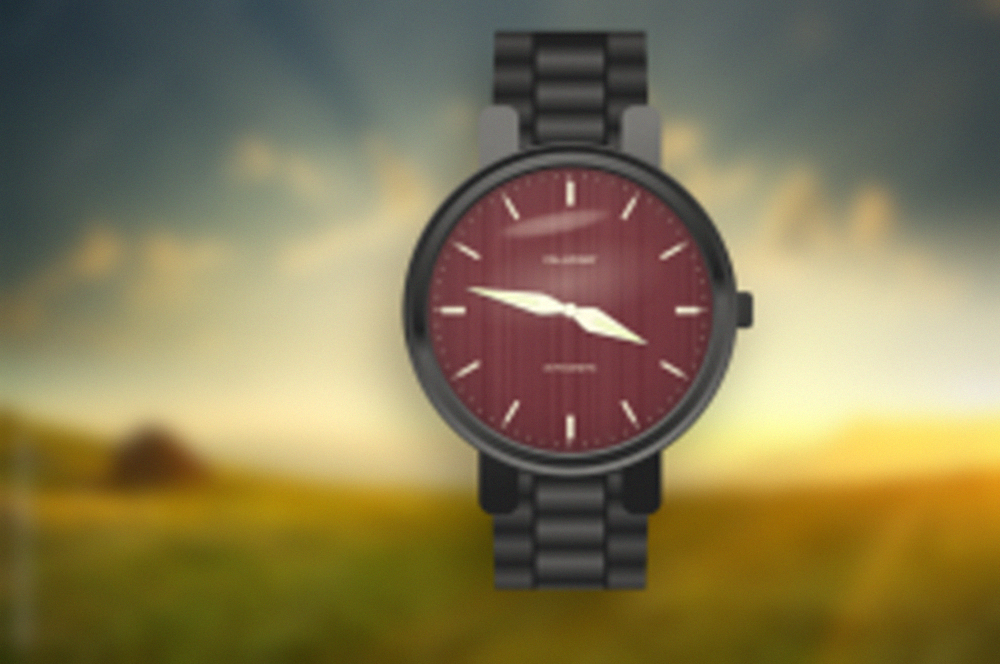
3.47
